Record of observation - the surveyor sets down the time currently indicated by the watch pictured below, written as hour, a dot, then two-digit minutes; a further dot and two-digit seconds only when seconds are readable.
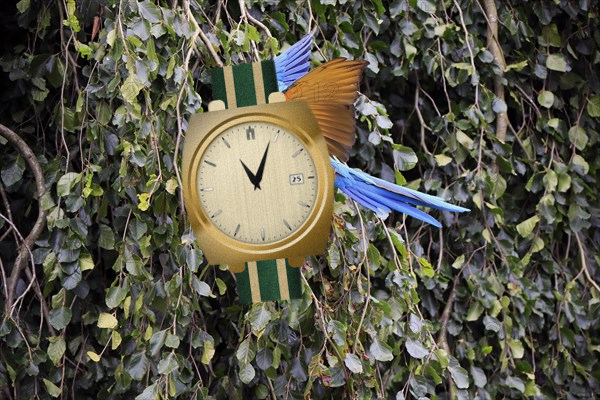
11.04
